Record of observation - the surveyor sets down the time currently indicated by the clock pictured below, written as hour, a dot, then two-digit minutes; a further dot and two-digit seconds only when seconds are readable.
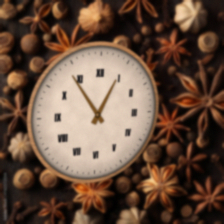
12.54
